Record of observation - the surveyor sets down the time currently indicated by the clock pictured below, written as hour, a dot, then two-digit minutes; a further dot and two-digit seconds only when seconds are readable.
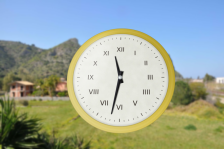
11.32
